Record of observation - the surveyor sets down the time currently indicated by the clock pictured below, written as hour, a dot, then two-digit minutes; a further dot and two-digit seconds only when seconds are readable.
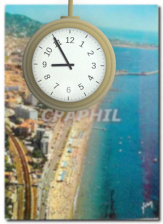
8.55
